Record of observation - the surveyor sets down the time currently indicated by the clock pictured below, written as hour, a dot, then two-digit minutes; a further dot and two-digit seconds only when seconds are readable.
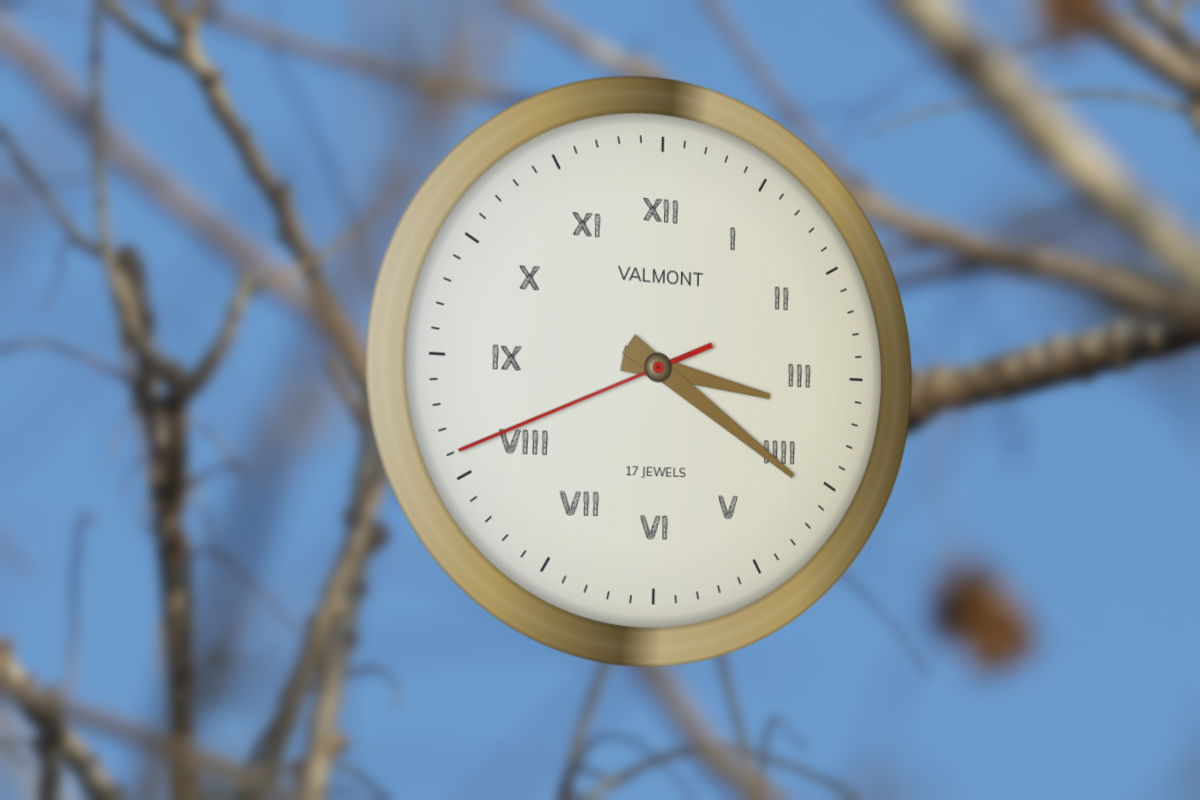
3.20.41
